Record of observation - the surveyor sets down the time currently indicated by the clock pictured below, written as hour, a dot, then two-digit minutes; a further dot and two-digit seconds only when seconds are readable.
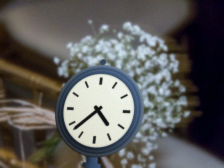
4.38
